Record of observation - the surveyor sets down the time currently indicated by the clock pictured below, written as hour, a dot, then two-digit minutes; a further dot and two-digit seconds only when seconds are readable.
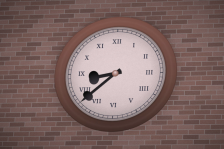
8.38
